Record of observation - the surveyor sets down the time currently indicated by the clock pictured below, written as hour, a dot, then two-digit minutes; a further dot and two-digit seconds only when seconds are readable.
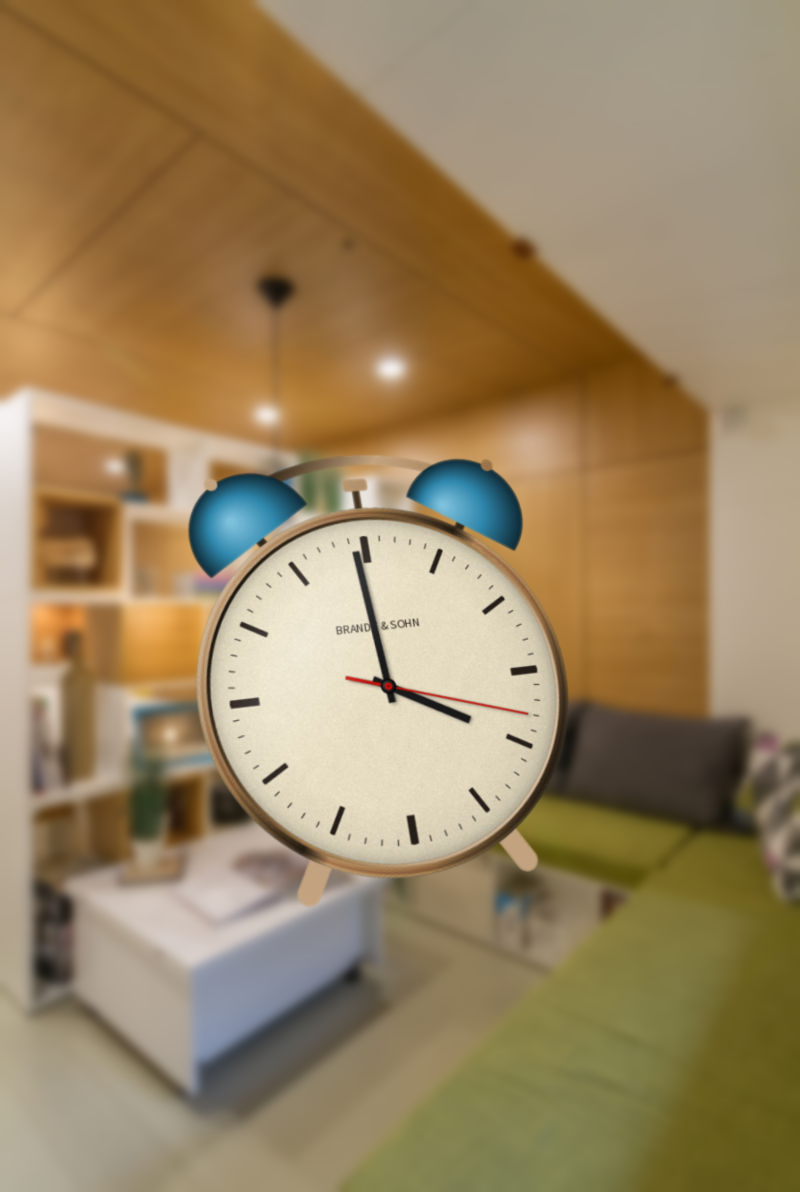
3.59.18
